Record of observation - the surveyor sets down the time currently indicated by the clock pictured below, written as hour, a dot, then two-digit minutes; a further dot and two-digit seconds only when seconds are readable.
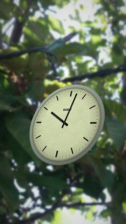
10.02
